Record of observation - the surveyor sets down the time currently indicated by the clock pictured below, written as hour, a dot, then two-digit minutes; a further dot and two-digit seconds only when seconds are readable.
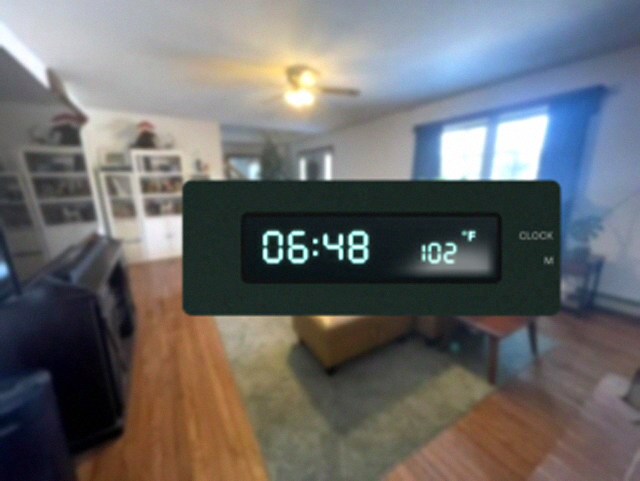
6.48
